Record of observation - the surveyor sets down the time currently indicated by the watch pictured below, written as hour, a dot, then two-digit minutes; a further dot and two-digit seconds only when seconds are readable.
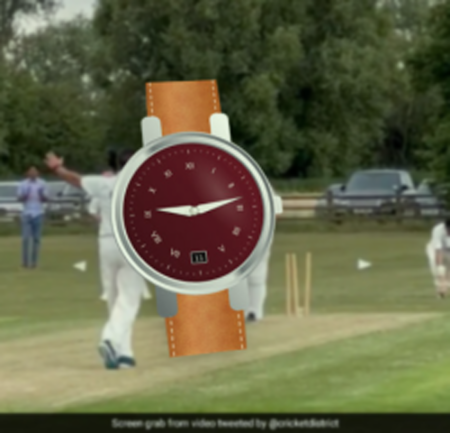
9.13
